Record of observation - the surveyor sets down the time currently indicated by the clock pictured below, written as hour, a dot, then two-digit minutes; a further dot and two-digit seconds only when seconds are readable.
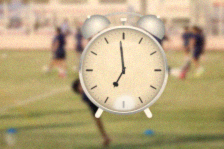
6.59
